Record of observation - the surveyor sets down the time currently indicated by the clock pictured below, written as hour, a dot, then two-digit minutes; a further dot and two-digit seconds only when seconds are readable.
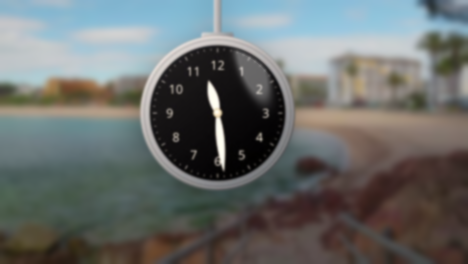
11.29
